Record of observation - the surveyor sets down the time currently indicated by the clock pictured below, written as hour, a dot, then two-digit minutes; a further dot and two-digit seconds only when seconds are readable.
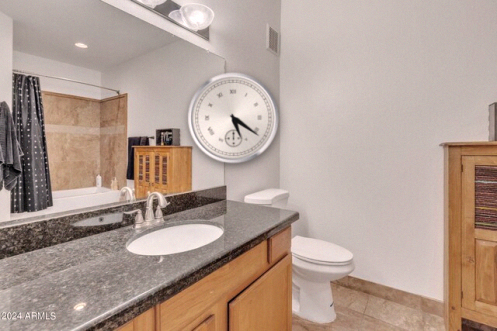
5.21
